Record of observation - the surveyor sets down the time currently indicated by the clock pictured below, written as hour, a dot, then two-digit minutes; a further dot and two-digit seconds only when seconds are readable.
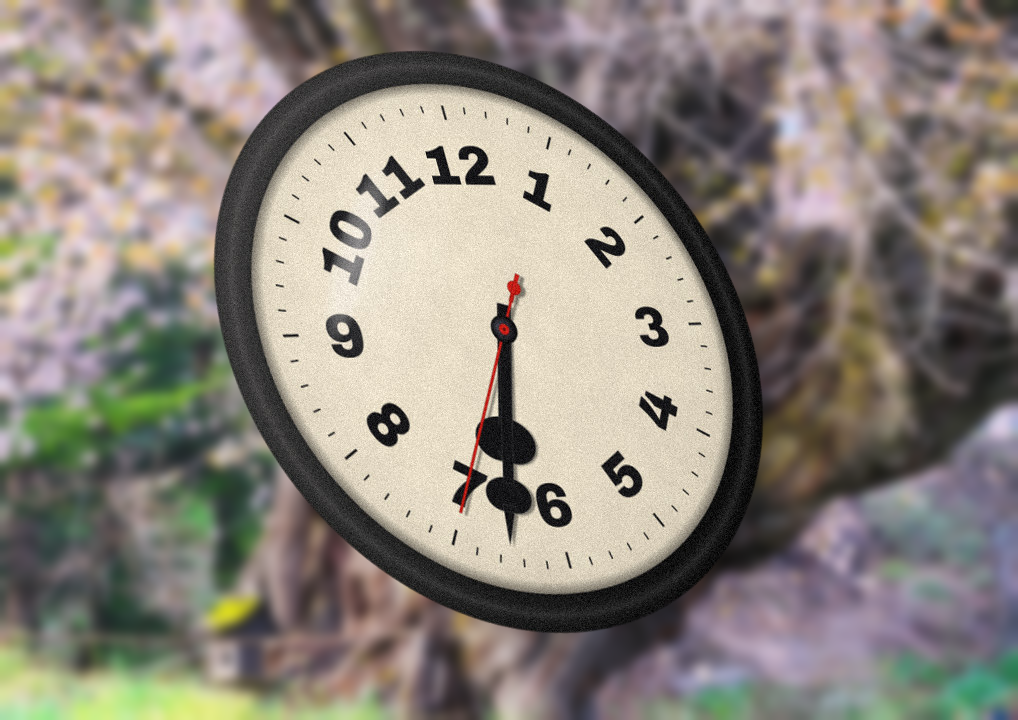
6.32.35
